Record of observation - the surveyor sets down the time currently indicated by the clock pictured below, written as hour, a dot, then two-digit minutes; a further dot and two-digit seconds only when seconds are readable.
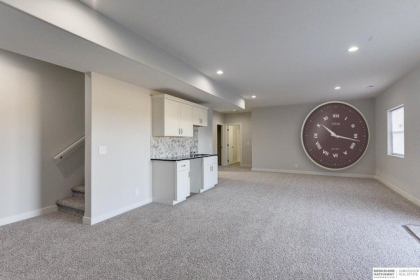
10.17
